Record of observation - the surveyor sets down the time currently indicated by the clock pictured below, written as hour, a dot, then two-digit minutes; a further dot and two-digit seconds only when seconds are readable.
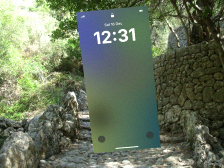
12.31
